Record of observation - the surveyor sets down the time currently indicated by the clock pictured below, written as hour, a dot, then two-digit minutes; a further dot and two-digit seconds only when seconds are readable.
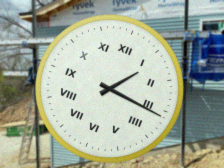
1.16
